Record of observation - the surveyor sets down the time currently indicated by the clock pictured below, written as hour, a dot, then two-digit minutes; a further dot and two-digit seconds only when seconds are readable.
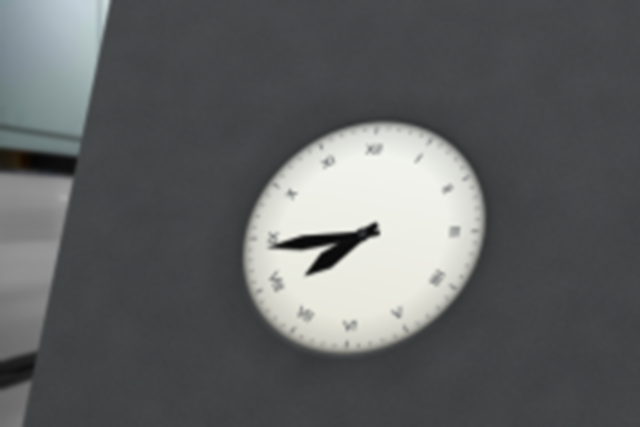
7.44
